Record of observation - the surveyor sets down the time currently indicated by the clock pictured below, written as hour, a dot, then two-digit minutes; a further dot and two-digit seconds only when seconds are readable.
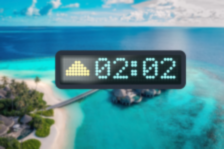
2.02
